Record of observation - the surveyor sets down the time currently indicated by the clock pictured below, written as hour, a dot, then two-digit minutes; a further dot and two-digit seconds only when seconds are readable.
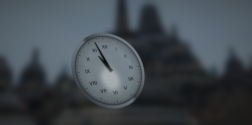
10.57
